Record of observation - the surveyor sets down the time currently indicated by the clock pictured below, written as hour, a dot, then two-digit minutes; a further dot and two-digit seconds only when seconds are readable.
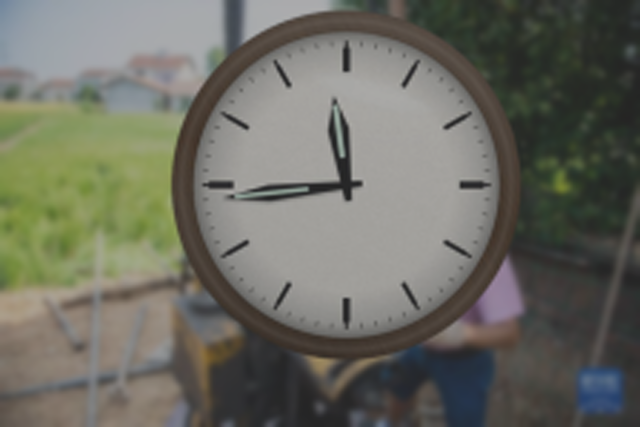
11.44
